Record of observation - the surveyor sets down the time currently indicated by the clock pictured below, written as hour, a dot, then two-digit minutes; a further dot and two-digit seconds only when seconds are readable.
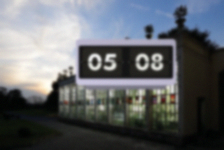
5.08
